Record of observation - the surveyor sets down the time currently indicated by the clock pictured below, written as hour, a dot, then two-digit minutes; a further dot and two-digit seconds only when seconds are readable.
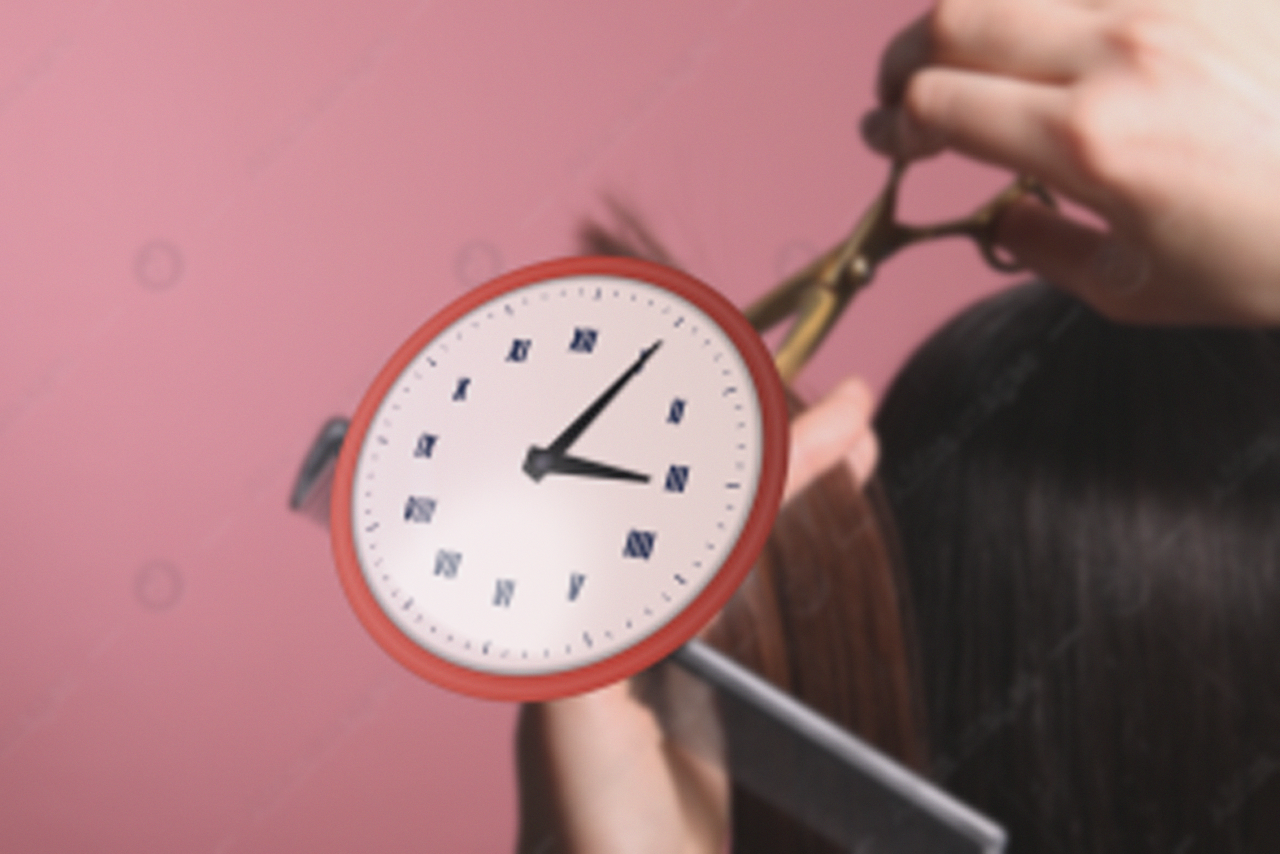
3.05
